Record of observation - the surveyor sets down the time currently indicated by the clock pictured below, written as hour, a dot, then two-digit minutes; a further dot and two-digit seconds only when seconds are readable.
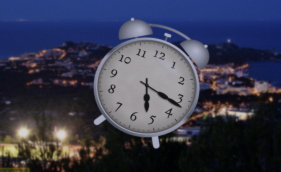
5.17
